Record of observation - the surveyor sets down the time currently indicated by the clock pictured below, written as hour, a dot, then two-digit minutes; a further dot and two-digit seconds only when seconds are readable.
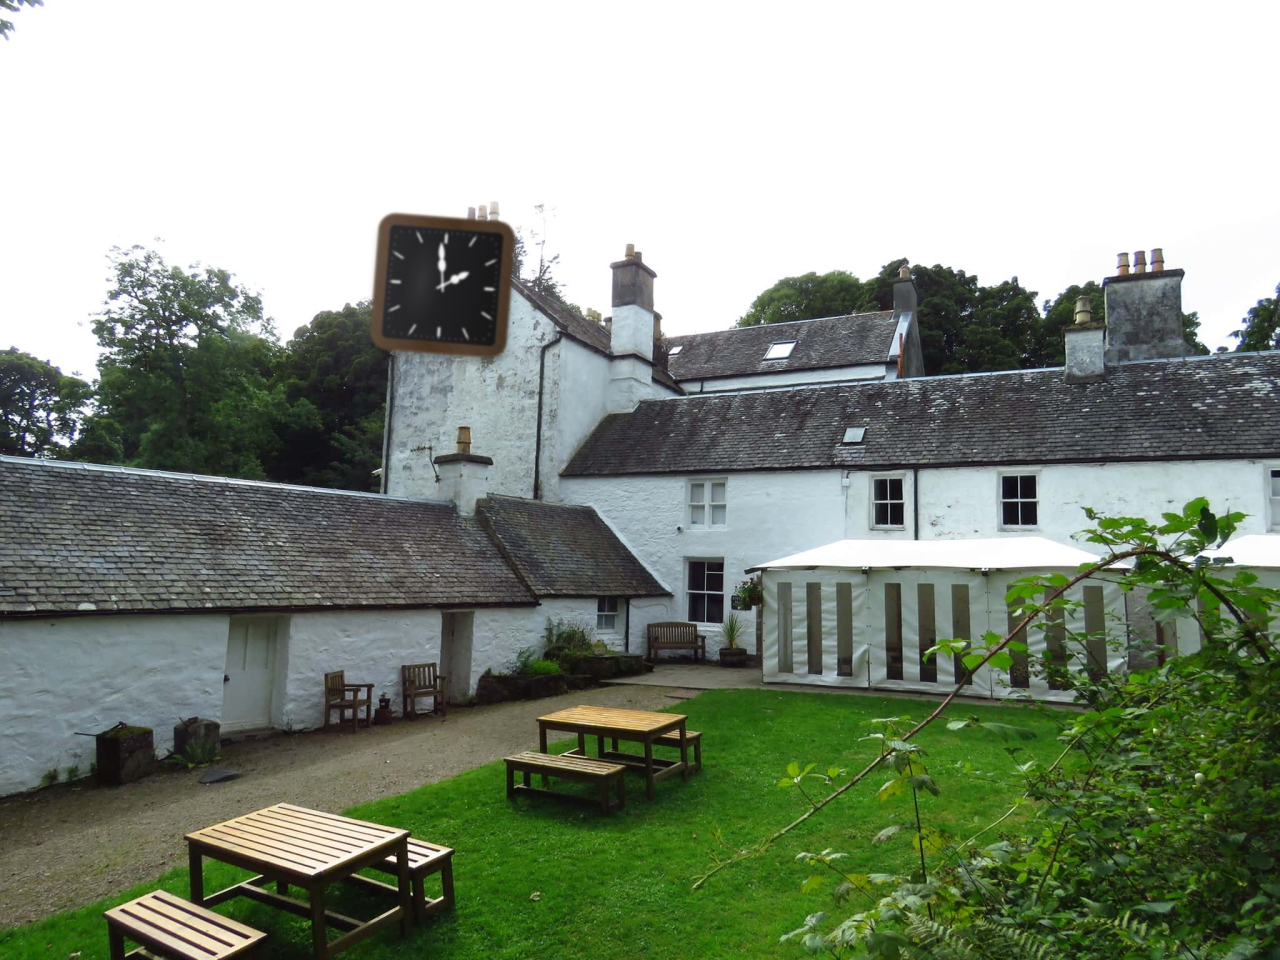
1.59
